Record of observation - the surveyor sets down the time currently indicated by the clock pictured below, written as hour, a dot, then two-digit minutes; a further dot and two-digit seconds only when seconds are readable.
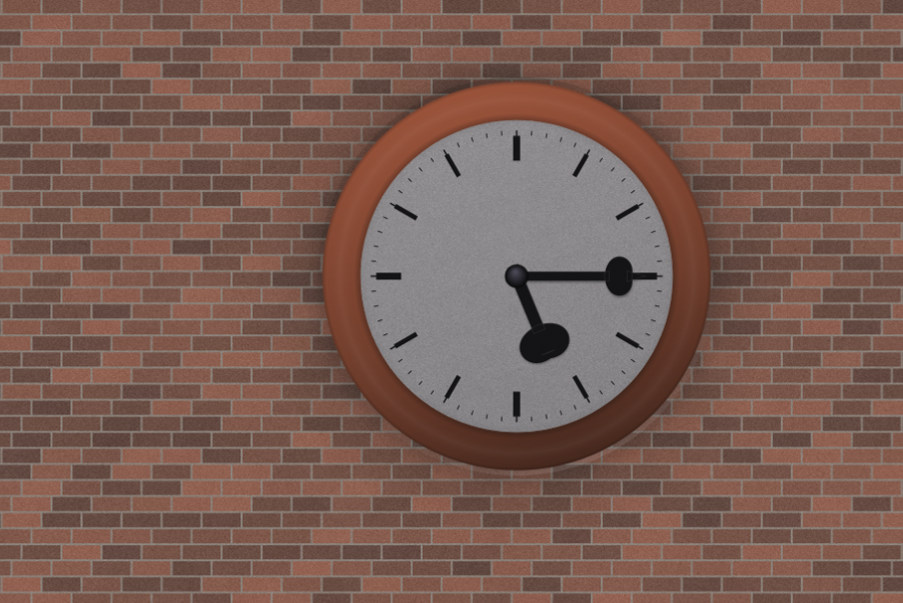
5.15
